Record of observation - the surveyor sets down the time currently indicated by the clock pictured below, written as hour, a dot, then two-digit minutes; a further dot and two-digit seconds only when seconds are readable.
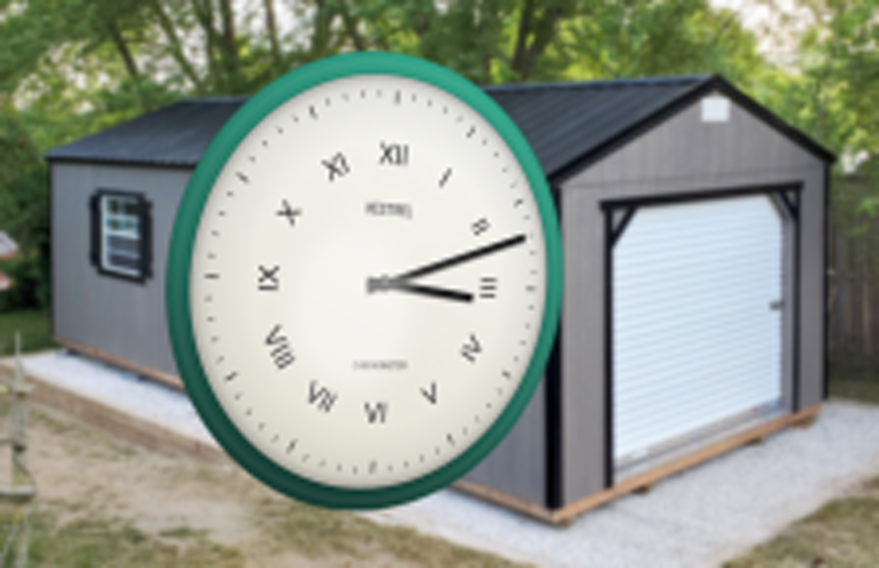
3.12
